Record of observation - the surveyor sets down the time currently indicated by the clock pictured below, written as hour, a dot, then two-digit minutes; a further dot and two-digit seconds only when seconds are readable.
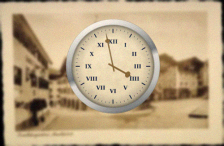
3.58
